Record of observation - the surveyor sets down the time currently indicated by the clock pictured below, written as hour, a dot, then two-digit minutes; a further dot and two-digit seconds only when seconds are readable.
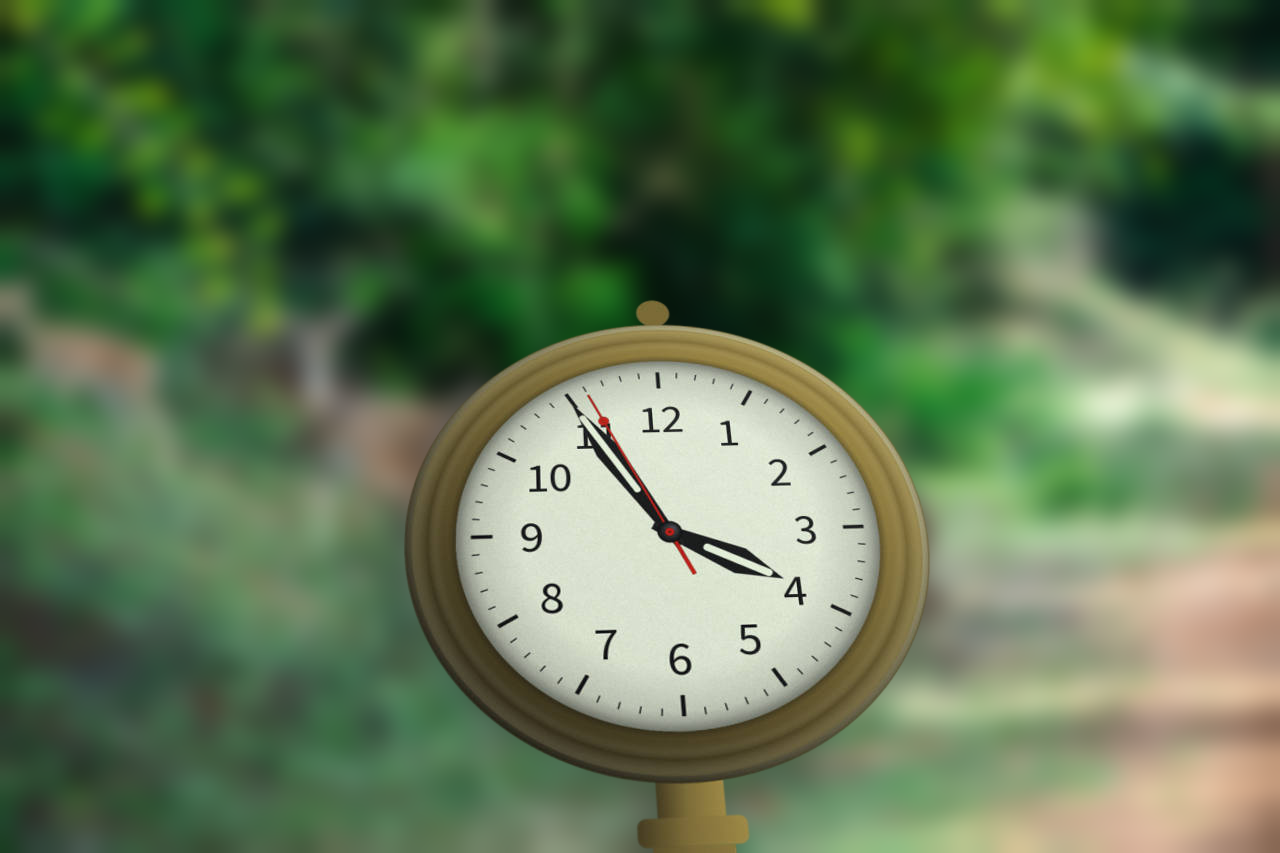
3.54.56
